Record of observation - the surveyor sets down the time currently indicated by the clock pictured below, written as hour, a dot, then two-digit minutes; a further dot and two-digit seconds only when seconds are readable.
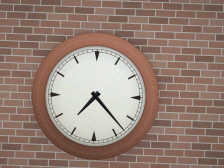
7.23
